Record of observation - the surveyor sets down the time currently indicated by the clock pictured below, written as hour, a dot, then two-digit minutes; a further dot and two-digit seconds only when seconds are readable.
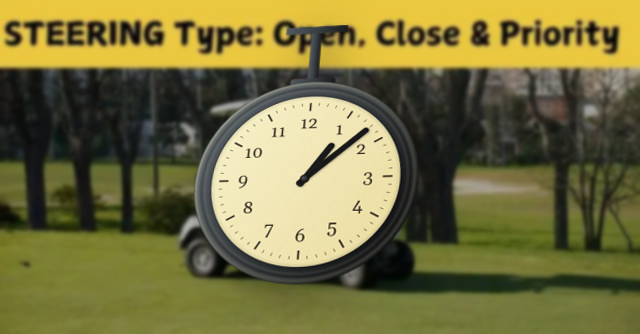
1.08
